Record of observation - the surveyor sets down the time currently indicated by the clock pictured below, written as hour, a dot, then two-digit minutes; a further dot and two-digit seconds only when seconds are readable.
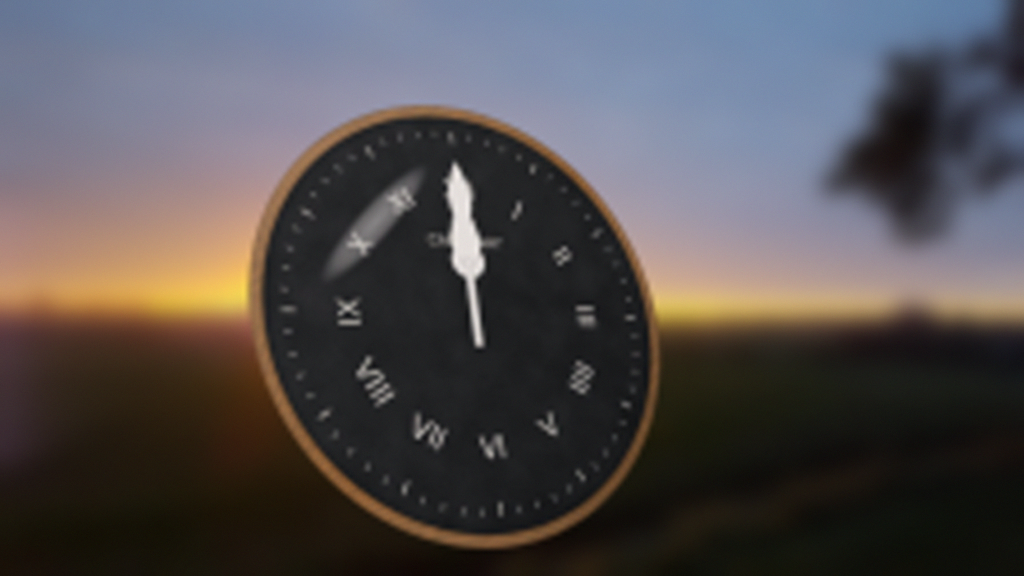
12.00
